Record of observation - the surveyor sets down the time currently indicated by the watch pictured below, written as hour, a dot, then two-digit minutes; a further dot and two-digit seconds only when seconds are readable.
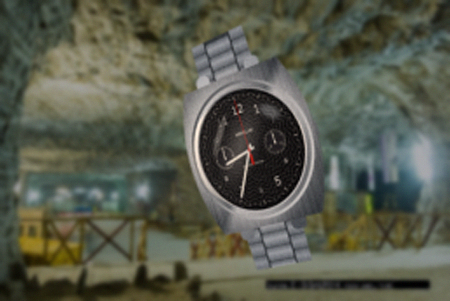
8.35
